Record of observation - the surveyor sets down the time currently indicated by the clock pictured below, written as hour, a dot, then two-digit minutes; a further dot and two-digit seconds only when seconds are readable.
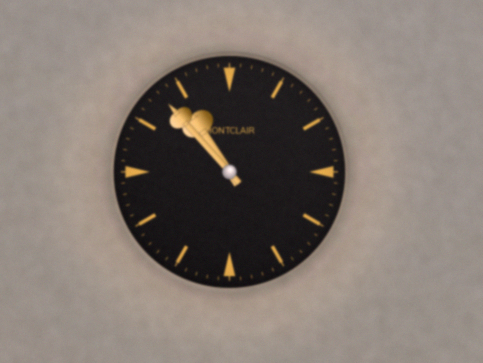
10.53
